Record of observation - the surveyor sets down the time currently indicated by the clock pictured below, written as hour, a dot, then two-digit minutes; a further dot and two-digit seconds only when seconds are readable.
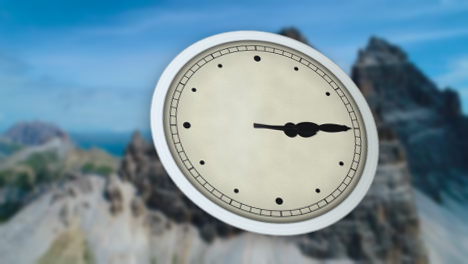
3.15
